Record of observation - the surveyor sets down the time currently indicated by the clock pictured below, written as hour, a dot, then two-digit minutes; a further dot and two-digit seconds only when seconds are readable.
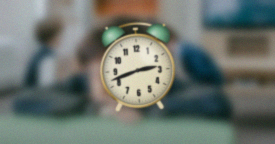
2.42
